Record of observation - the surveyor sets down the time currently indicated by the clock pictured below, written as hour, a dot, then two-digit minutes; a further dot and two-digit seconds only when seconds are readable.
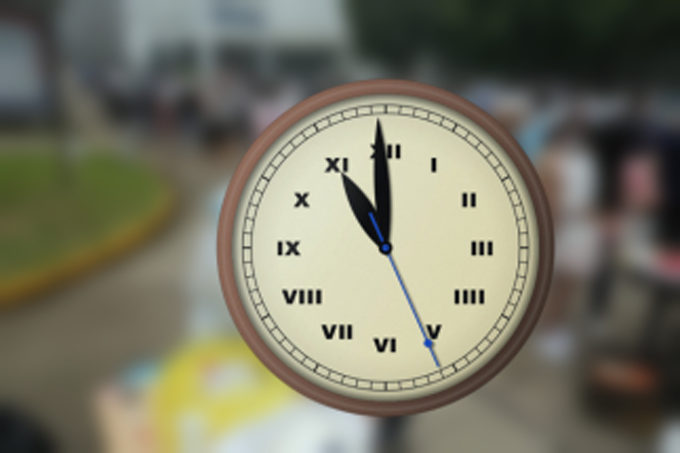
10.59.26
